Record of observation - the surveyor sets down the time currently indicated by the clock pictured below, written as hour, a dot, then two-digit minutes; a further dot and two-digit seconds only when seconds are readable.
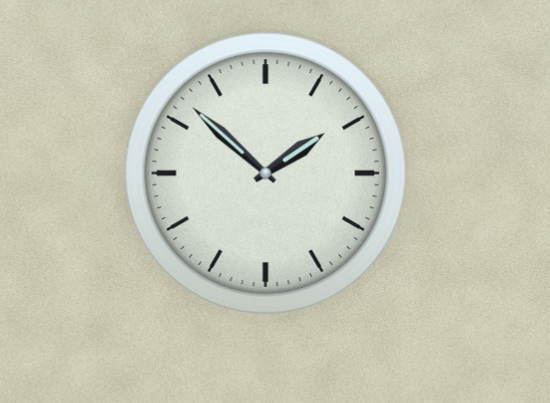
1.52
